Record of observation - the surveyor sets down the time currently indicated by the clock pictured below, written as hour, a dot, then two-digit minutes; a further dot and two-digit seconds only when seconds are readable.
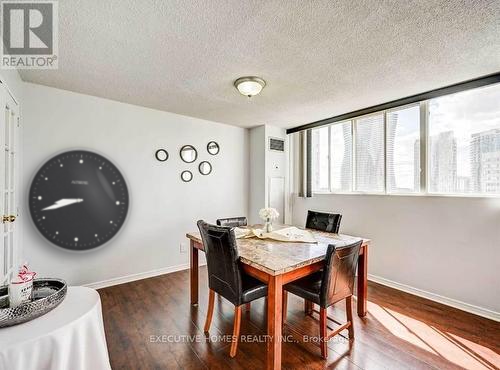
8.42
